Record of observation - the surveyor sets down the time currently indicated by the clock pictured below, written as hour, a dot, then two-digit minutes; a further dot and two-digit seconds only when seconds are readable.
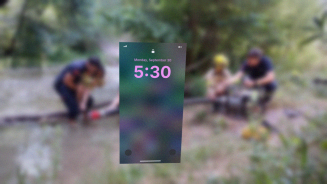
5.30
